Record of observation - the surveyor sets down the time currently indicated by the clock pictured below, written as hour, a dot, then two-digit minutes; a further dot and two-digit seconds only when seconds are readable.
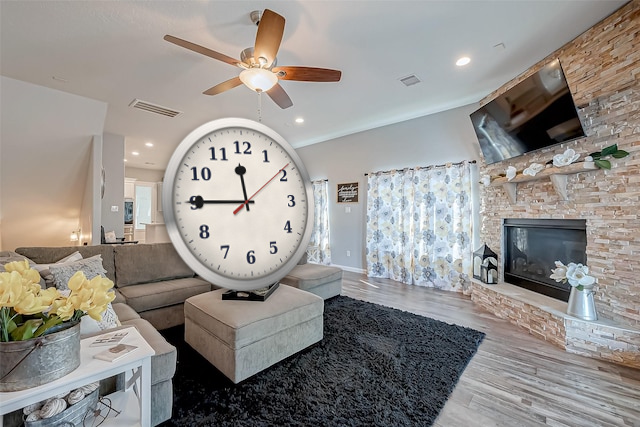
11.45.09
